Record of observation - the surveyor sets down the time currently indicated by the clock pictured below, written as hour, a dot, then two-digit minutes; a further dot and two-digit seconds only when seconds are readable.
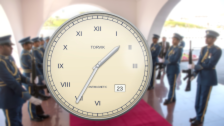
1.35
